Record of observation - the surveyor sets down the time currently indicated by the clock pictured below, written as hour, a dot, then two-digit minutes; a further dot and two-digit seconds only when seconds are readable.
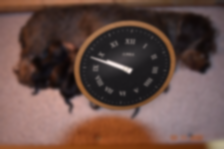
9.48
